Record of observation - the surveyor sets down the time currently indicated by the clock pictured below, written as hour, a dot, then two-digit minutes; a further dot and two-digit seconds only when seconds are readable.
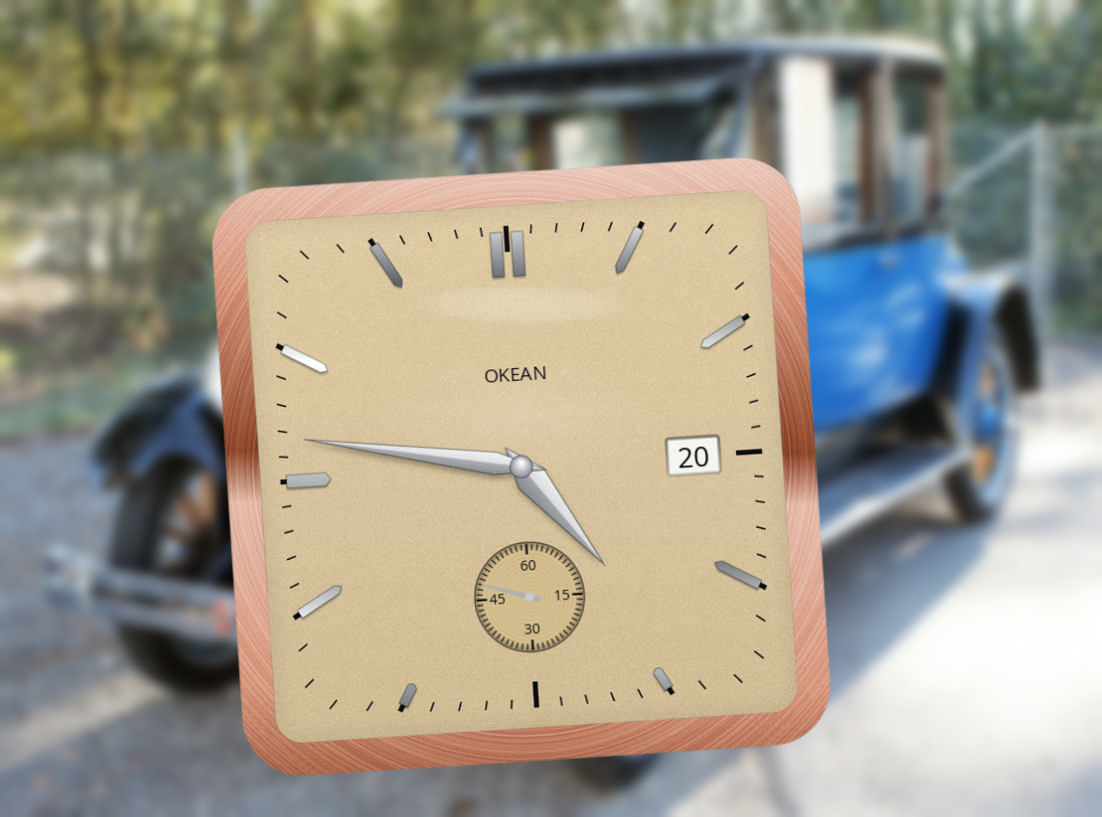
4.46.48
